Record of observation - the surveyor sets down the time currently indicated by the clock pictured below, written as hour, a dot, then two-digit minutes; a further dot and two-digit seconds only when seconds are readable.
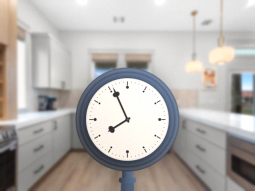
7.56
